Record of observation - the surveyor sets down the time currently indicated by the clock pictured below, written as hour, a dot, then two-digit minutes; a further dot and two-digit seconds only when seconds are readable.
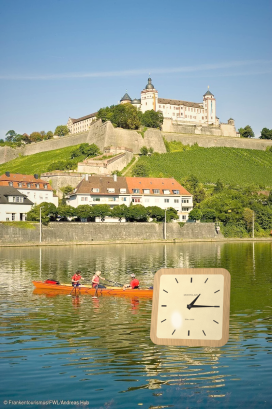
1.15
